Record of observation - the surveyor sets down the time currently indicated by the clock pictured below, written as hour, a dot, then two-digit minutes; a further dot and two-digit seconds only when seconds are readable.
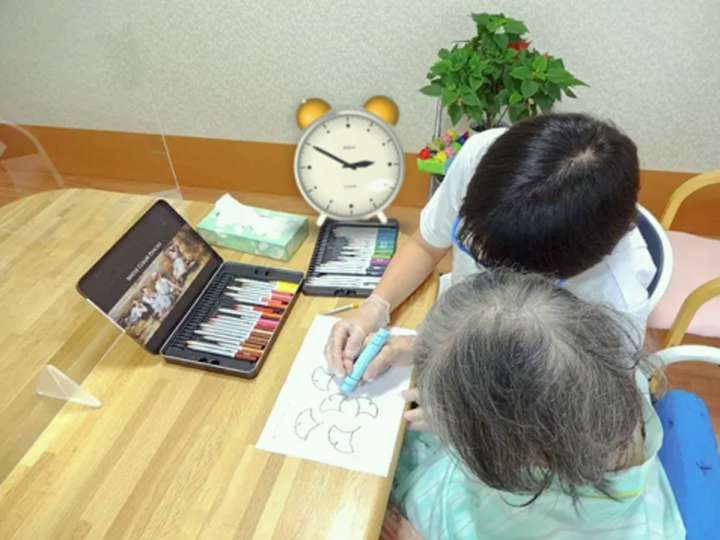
2.50
